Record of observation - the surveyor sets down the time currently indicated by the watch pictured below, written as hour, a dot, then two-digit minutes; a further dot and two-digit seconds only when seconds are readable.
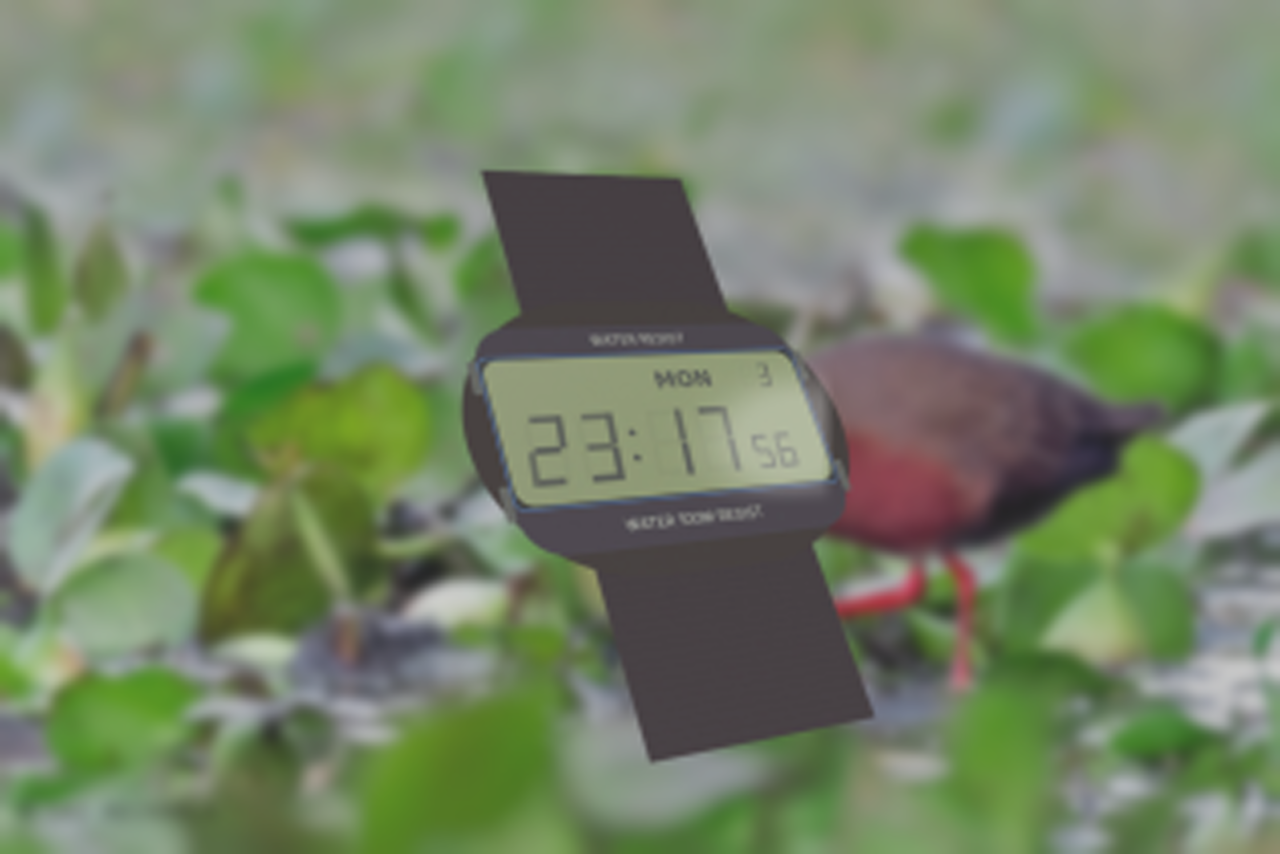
23.17.56
